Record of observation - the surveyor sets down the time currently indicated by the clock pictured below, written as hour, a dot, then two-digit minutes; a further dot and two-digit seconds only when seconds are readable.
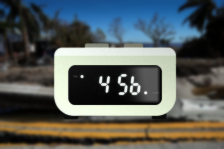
4.56
